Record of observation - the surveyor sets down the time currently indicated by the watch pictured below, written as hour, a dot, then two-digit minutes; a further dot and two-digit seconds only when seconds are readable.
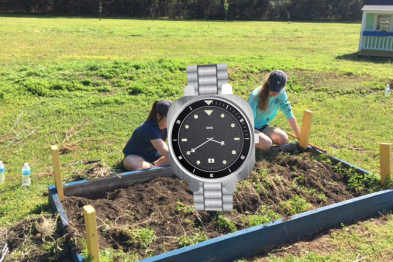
3.40
